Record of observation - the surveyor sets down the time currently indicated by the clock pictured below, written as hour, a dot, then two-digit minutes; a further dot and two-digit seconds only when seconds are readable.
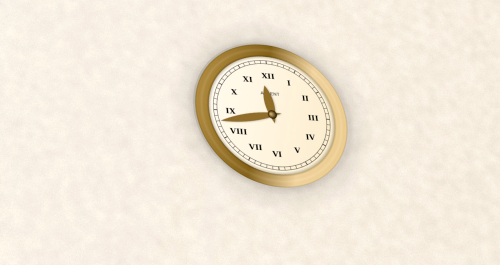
11.43
